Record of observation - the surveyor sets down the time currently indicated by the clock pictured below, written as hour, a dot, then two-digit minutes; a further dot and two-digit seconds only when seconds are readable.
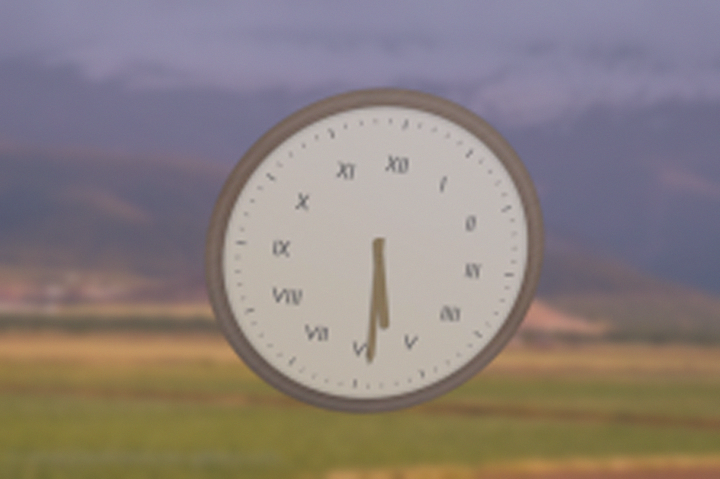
5.29
